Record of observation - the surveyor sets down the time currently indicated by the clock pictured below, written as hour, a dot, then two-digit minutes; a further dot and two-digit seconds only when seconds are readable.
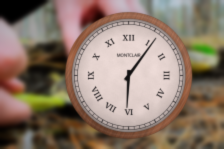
6.06
